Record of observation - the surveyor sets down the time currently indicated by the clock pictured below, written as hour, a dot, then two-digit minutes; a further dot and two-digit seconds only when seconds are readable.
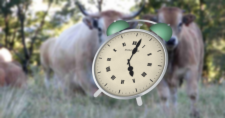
5.02
